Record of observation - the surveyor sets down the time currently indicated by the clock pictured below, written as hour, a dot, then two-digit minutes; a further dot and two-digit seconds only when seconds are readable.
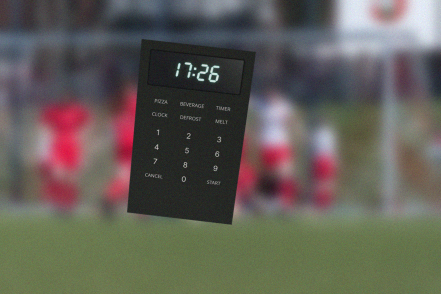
17.26
